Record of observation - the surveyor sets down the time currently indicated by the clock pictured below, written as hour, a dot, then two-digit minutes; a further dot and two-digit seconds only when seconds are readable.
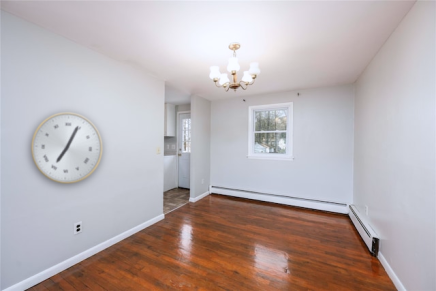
7.04
